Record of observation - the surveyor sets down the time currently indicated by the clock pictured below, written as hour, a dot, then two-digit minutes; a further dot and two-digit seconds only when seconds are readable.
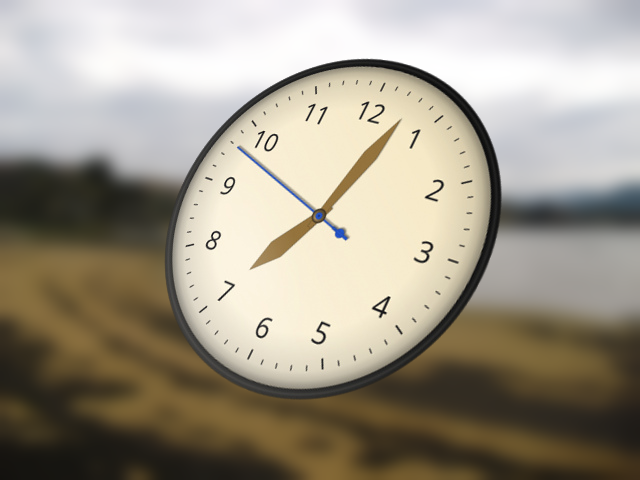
7.02.48
